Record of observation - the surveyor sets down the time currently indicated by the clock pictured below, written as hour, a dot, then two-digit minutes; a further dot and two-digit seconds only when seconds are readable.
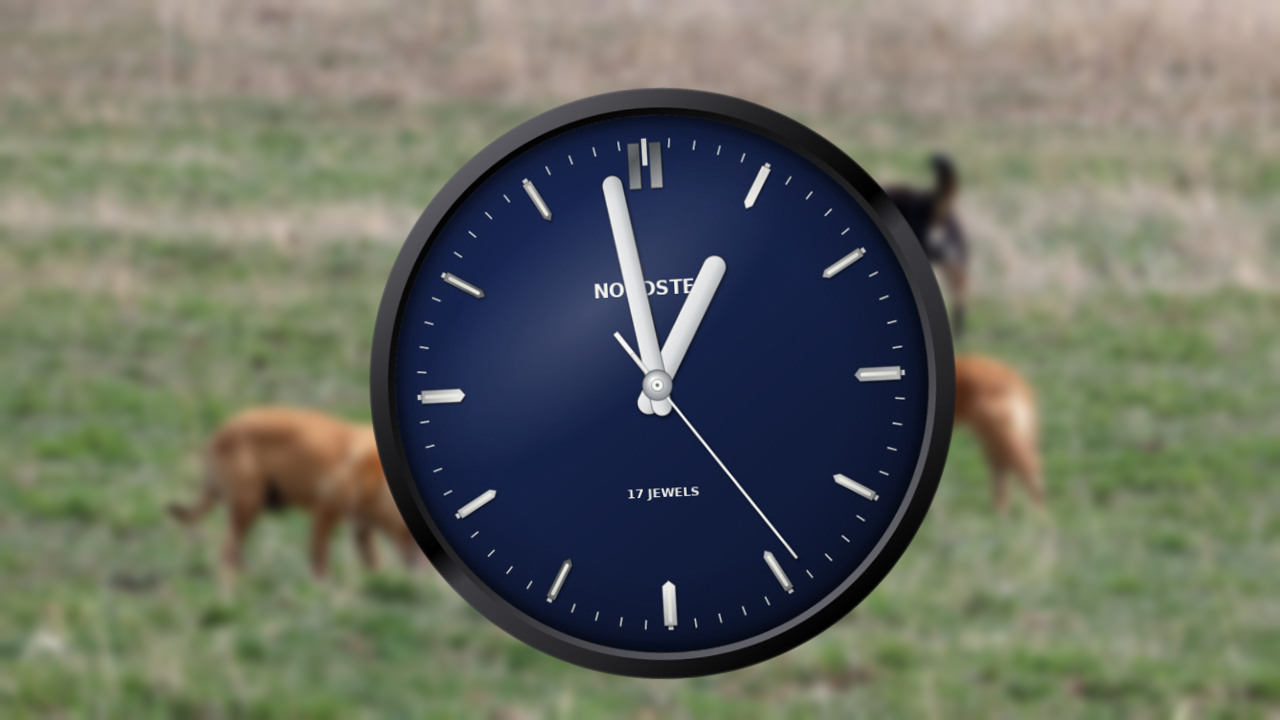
12.58.24
